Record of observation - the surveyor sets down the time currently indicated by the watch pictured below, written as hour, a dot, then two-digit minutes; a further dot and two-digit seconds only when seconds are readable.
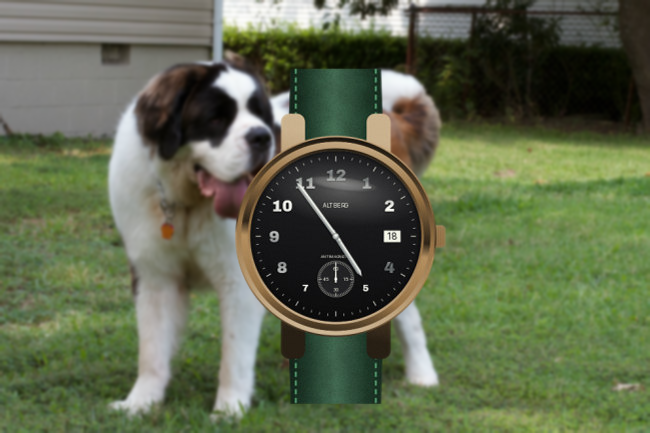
4.54
